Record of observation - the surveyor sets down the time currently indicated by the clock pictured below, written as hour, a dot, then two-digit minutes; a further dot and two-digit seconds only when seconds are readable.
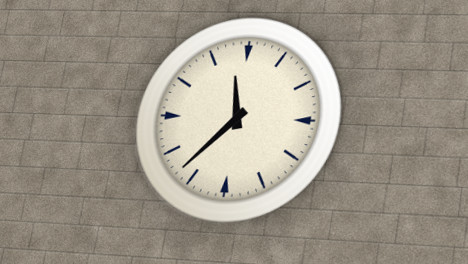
11.37
